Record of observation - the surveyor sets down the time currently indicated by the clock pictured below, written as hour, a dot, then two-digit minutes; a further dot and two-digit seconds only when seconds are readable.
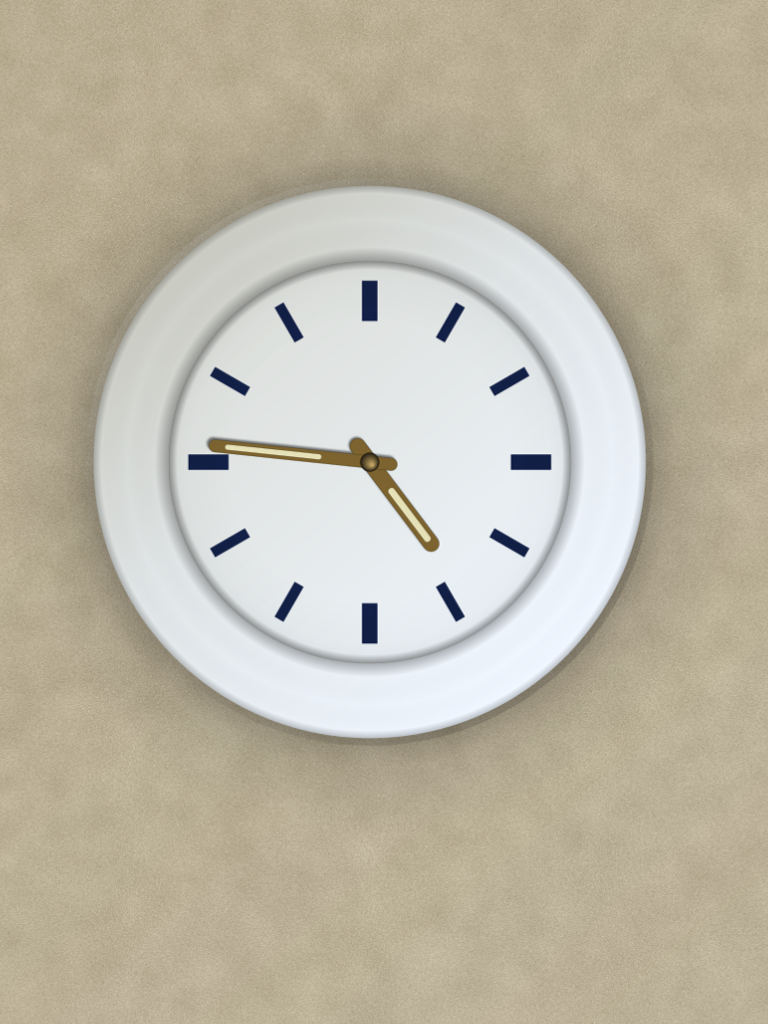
4.46
